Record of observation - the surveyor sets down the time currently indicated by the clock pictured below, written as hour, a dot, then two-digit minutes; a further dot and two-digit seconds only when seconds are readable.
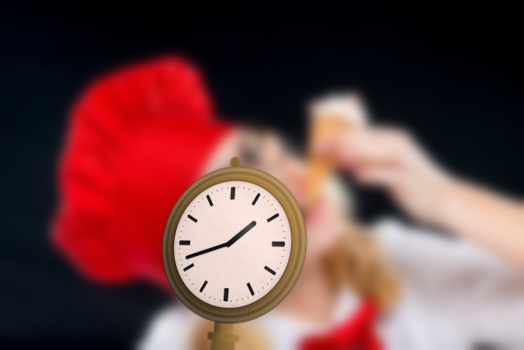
1.42
